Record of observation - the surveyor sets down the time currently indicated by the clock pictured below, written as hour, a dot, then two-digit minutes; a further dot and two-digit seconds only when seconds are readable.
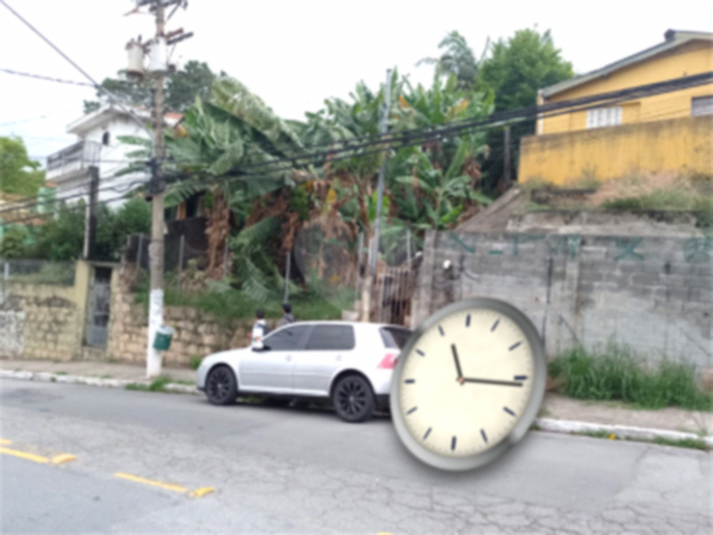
11.16
